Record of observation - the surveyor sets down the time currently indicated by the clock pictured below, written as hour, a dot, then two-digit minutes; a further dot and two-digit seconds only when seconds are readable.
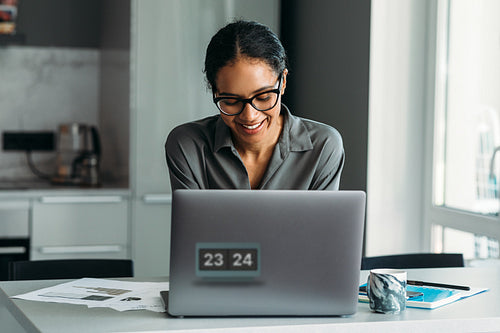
23.24
